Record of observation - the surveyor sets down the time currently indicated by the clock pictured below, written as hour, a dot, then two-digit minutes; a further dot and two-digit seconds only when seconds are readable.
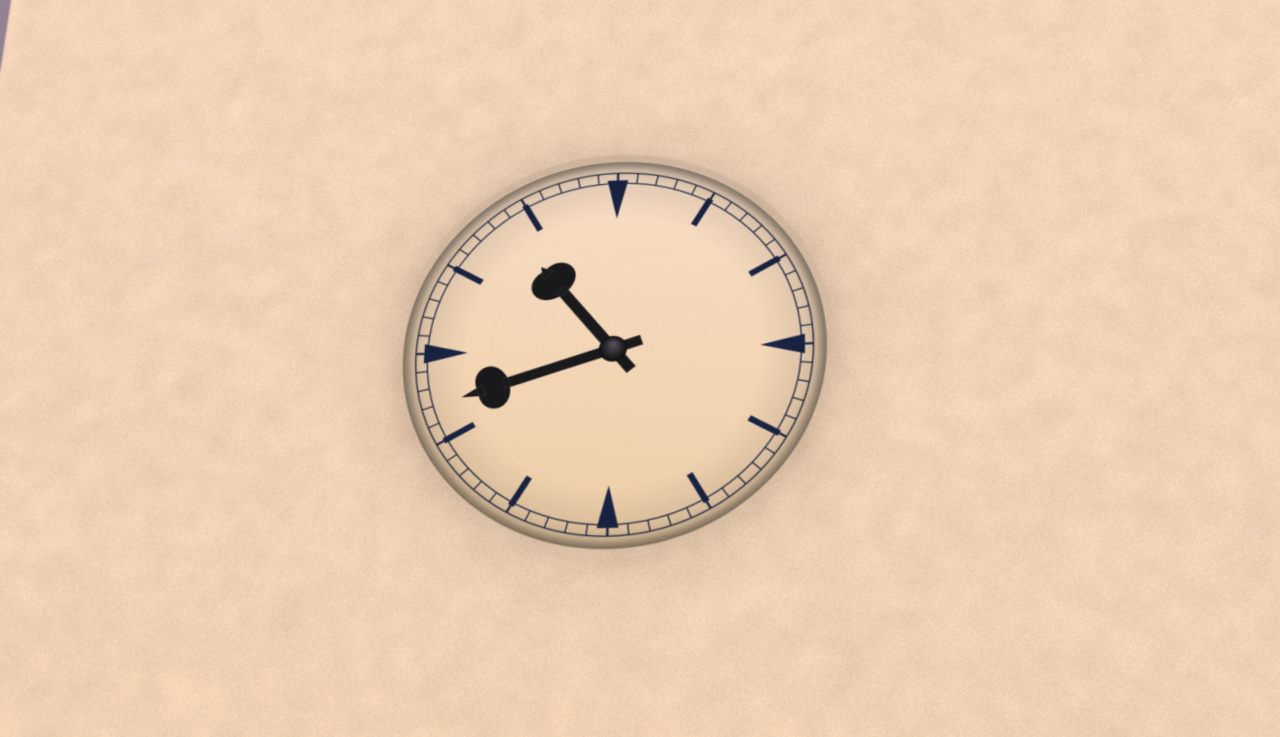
10.42
